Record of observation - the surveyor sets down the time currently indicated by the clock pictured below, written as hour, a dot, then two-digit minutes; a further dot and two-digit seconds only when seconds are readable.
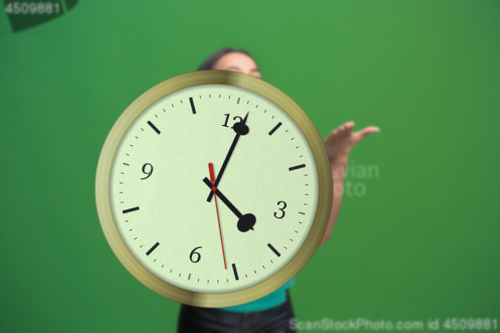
4.01.26
